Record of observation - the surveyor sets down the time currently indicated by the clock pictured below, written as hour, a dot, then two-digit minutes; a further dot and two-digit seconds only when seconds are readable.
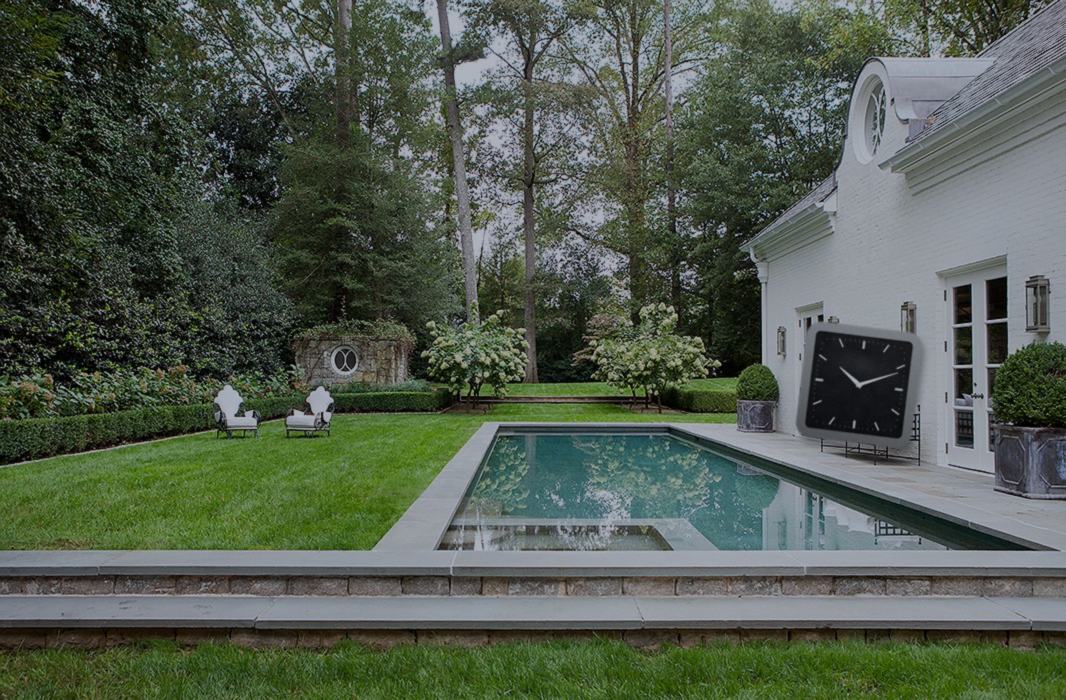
10.11
